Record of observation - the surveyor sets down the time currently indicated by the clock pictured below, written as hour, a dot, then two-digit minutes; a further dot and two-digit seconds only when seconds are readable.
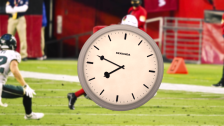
7.48
